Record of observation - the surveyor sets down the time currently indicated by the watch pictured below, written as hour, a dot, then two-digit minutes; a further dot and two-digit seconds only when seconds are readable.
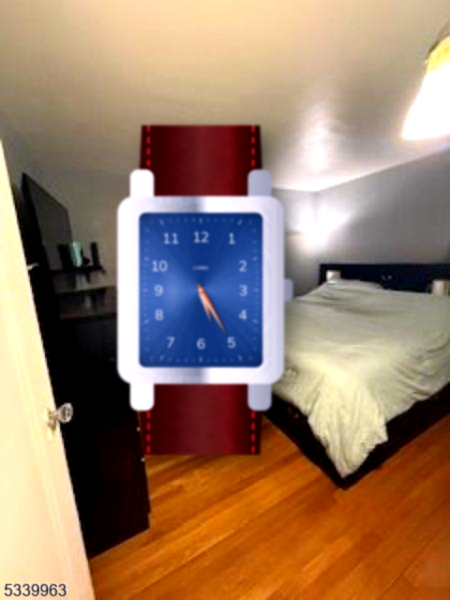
5.25
